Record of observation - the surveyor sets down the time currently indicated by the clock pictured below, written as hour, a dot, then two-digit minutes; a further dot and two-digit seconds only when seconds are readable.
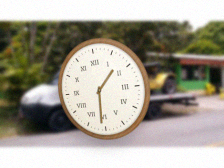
1.31
